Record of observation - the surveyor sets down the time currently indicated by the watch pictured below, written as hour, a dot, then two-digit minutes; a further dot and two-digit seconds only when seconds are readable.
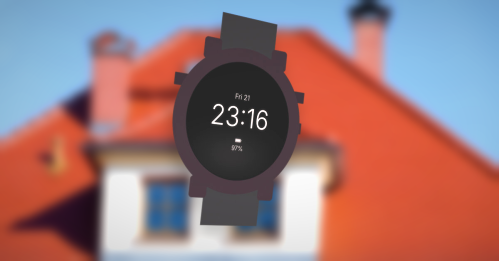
23.16
